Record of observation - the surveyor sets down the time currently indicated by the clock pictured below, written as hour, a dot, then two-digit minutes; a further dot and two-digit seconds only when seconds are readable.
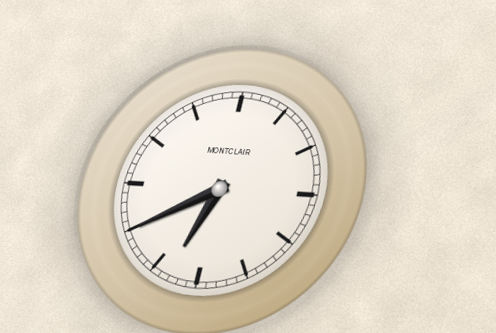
6.40
